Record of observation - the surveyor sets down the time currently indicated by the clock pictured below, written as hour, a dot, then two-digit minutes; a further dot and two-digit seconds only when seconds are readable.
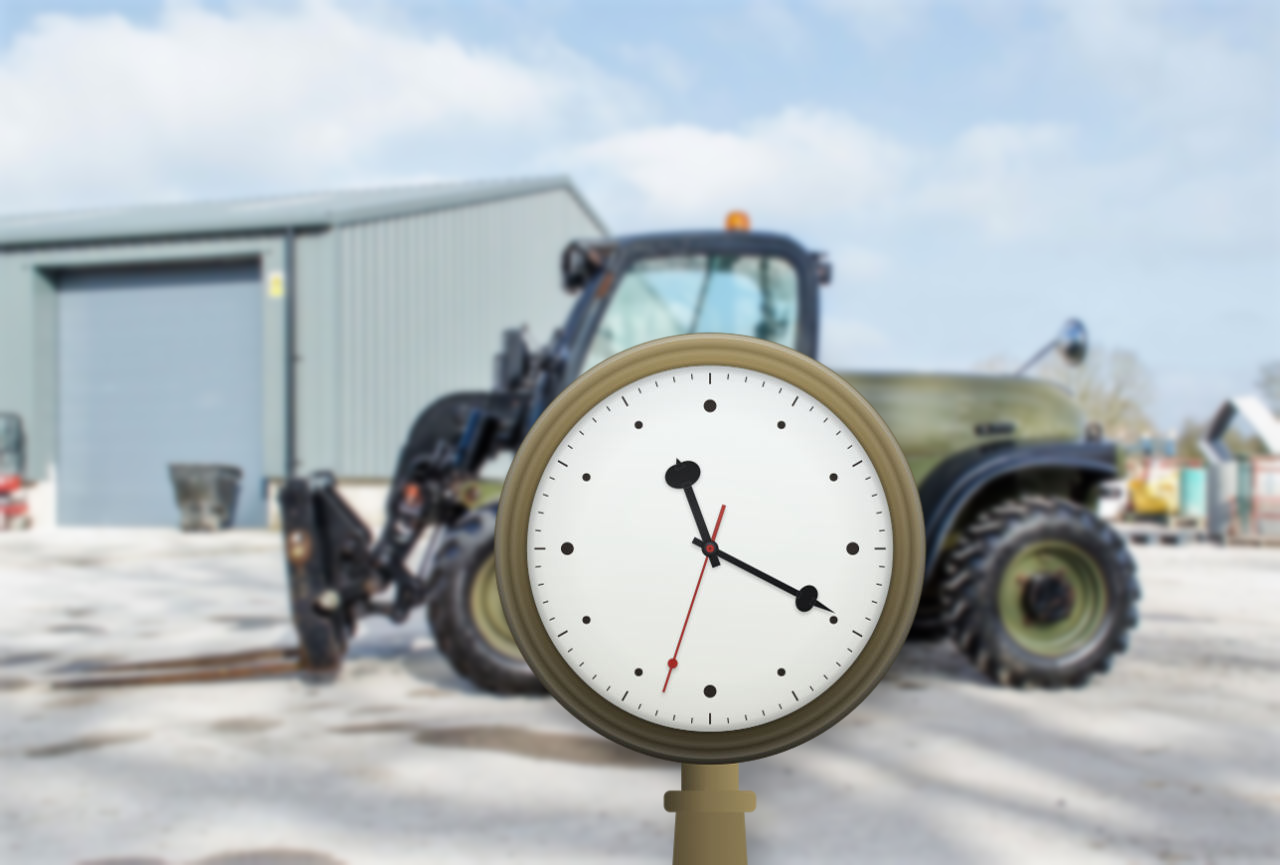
11.19.33
